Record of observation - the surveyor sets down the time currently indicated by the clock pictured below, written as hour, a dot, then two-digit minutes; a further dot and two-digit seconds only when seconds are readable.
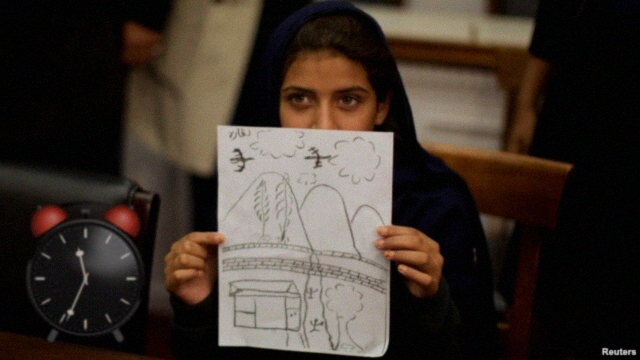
11.34
